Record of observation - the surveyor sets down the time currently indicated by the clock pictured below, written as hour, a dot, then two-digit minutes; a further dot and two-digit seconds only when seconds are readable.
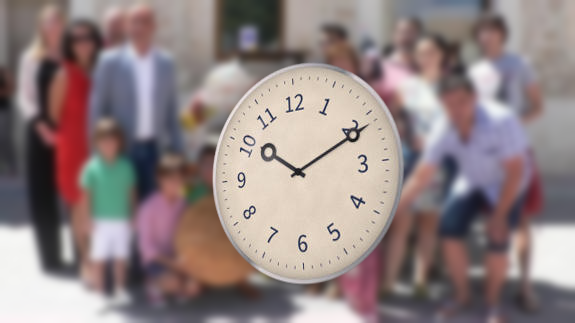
10.11
